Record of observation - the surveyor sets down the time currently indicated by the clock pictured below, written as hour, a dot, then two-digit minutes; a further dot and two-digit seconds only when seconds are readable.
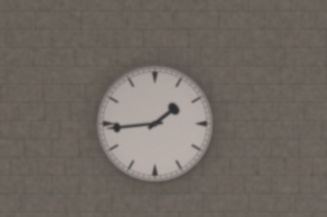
1.44
